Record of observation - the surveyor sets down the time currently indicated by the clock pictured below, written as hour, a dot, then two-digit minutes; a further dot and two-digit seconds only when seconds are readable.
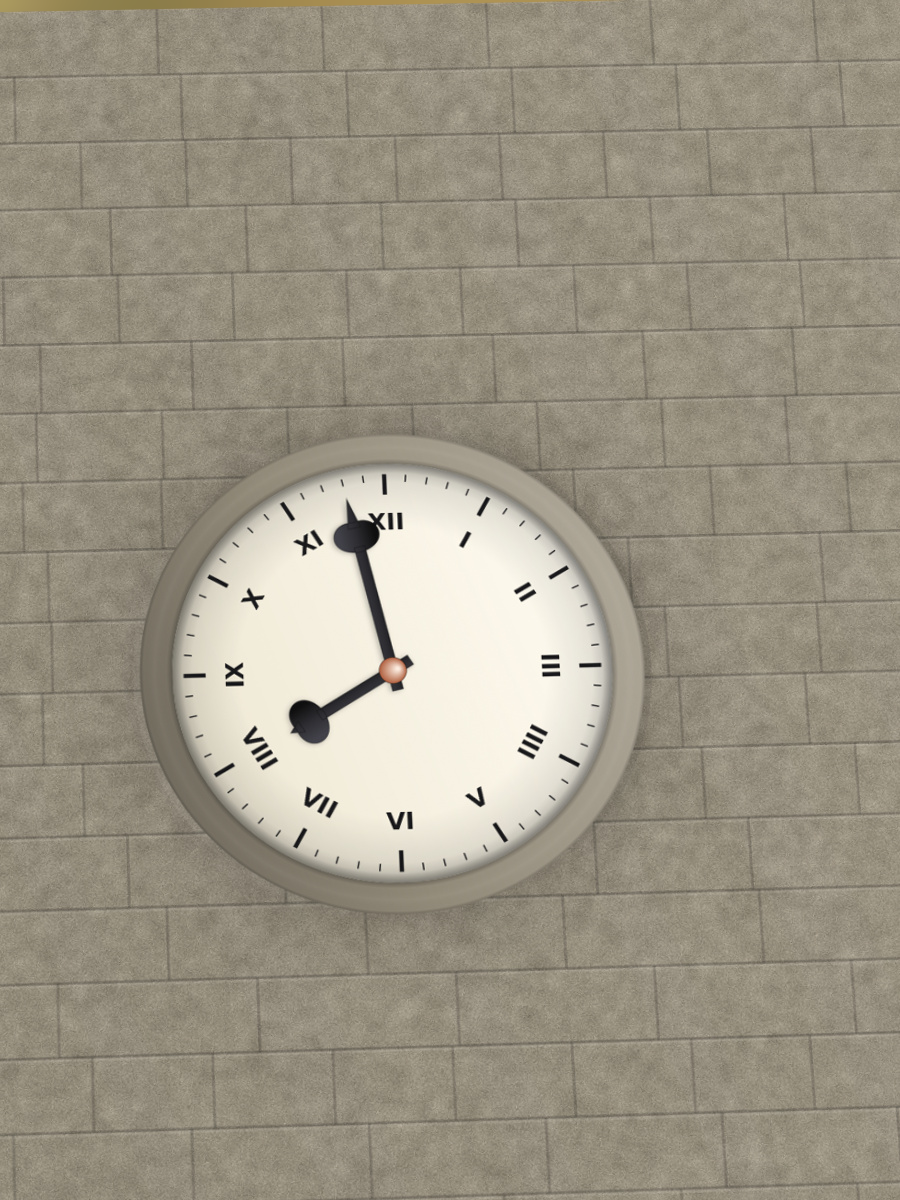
7.58
